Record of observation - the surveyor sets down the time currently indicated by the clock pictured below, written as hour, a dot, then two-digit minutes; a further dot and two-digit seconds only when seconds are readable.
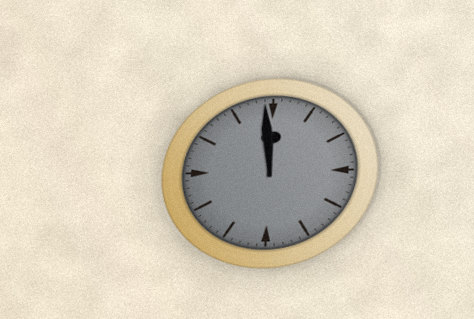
11.59
